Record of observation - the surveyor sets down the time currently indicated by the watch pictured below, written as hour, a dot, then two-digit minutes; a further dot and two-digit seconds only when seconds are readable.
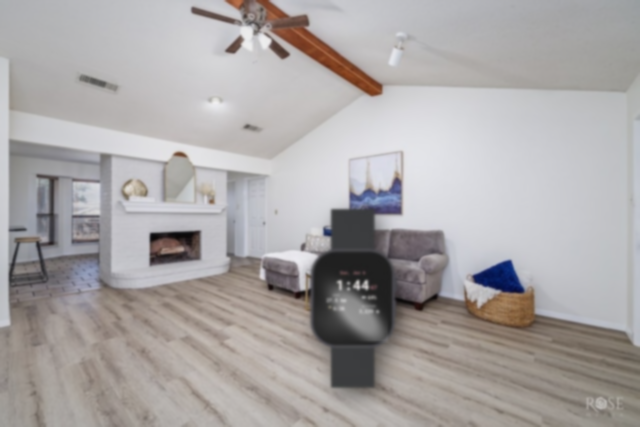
1.44
